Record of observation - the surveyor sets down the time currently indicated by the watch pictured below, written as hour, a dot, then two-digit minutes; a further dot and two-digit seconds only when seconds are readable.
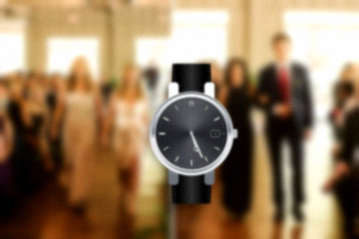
5.26
